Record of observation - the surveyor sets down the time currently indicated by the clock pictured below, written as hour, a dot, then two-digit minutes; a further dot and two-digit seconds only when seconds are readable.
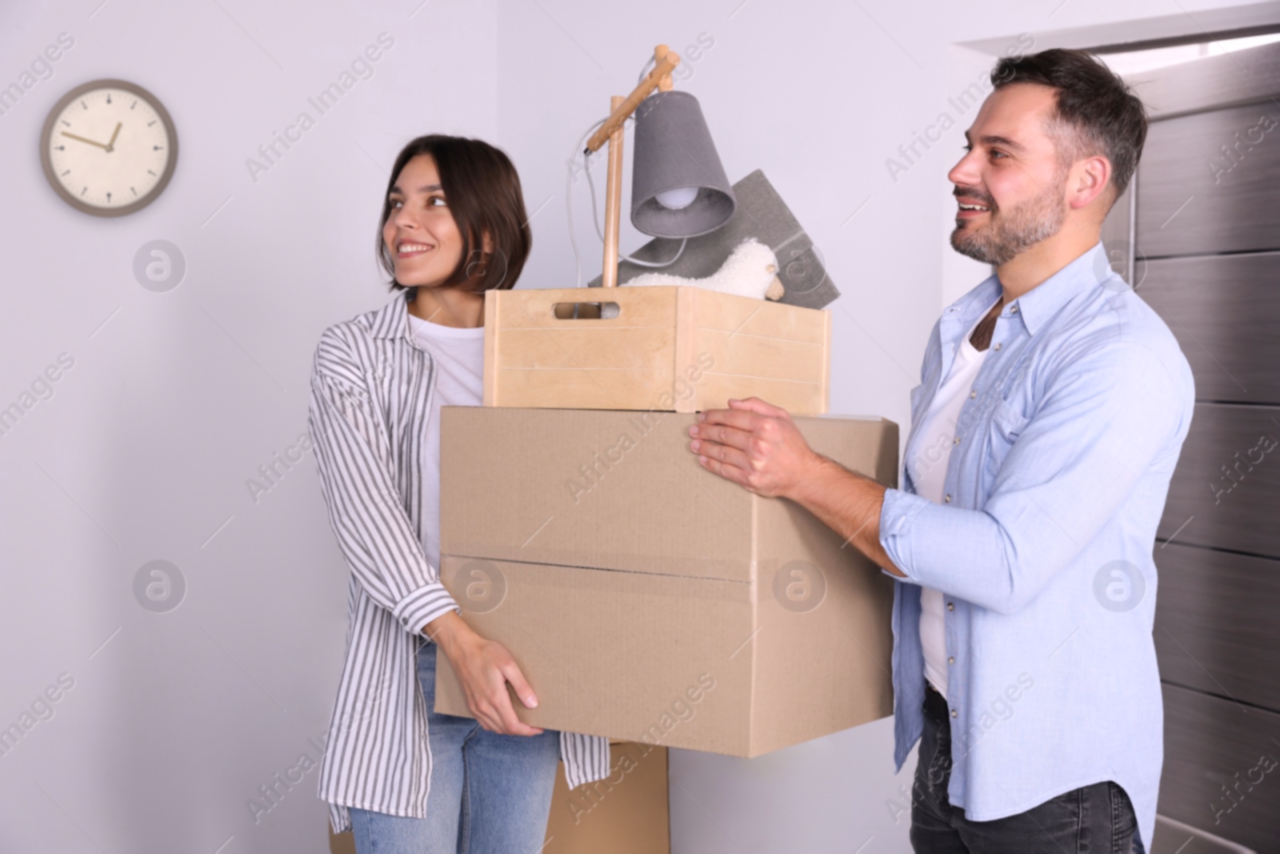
12.48
